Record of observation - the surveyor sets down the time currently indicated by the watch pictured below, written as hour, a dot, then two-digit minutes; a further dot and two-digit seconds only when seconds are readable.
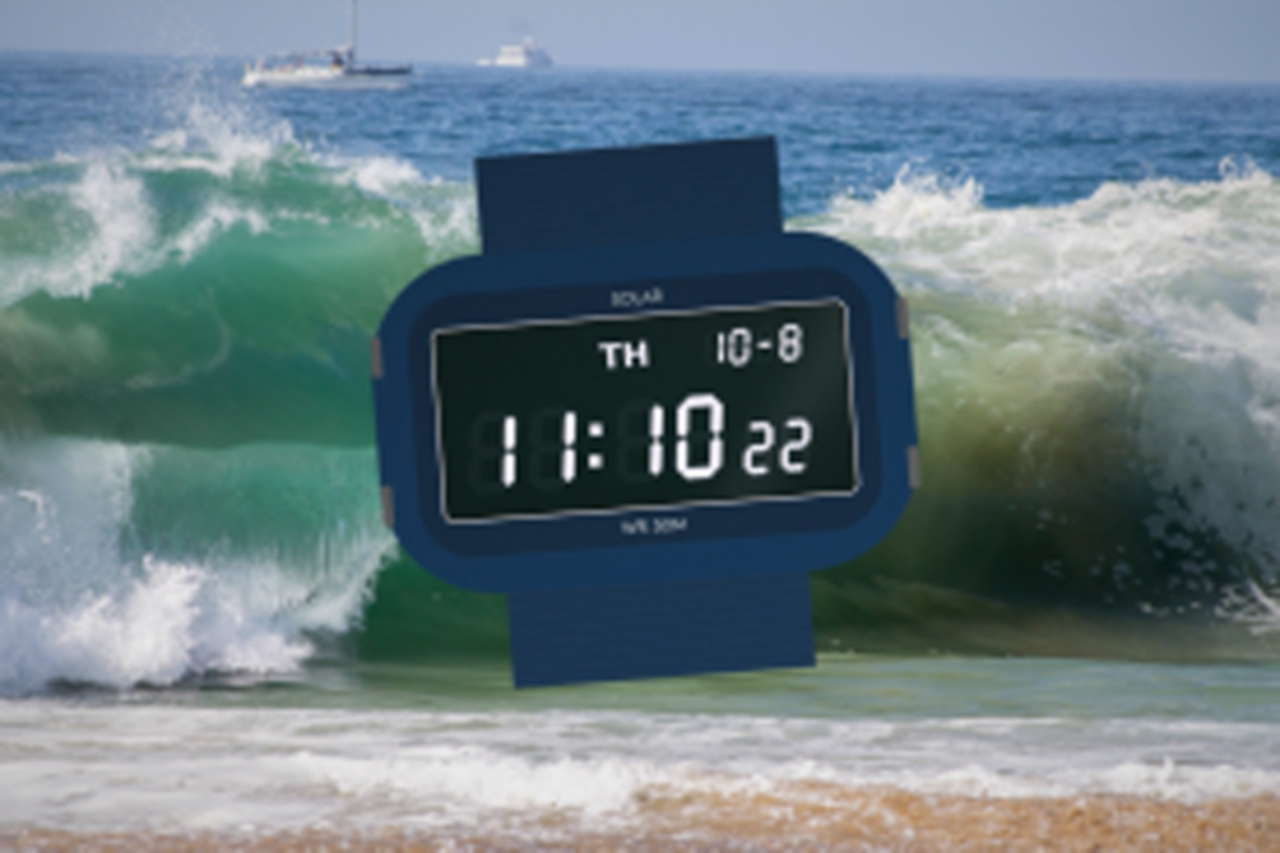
11.10.22
